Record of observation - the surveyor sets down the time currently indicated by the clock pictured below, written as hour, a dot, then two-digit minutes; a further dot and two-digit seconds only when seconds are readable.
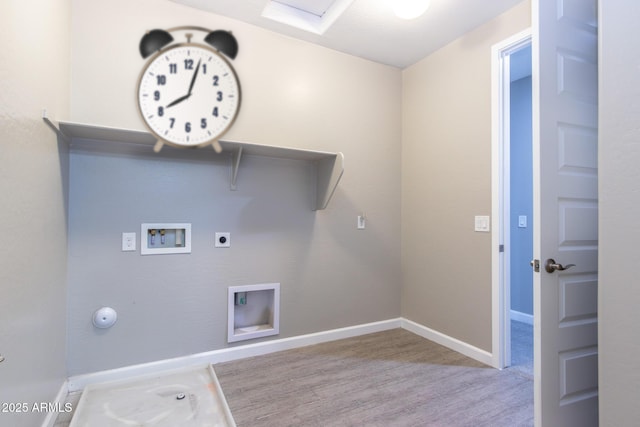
8.03
